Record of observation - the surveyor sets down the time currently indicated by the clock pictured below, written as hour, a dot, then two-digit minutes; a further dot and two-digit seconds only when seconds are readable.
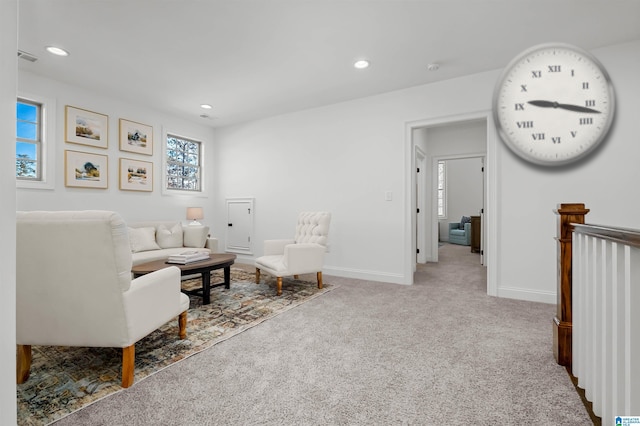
9.17
